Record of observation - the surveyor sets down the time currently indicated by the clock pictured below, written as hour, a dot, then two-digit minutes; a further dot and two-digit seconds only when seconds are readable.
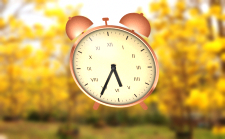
5.35
